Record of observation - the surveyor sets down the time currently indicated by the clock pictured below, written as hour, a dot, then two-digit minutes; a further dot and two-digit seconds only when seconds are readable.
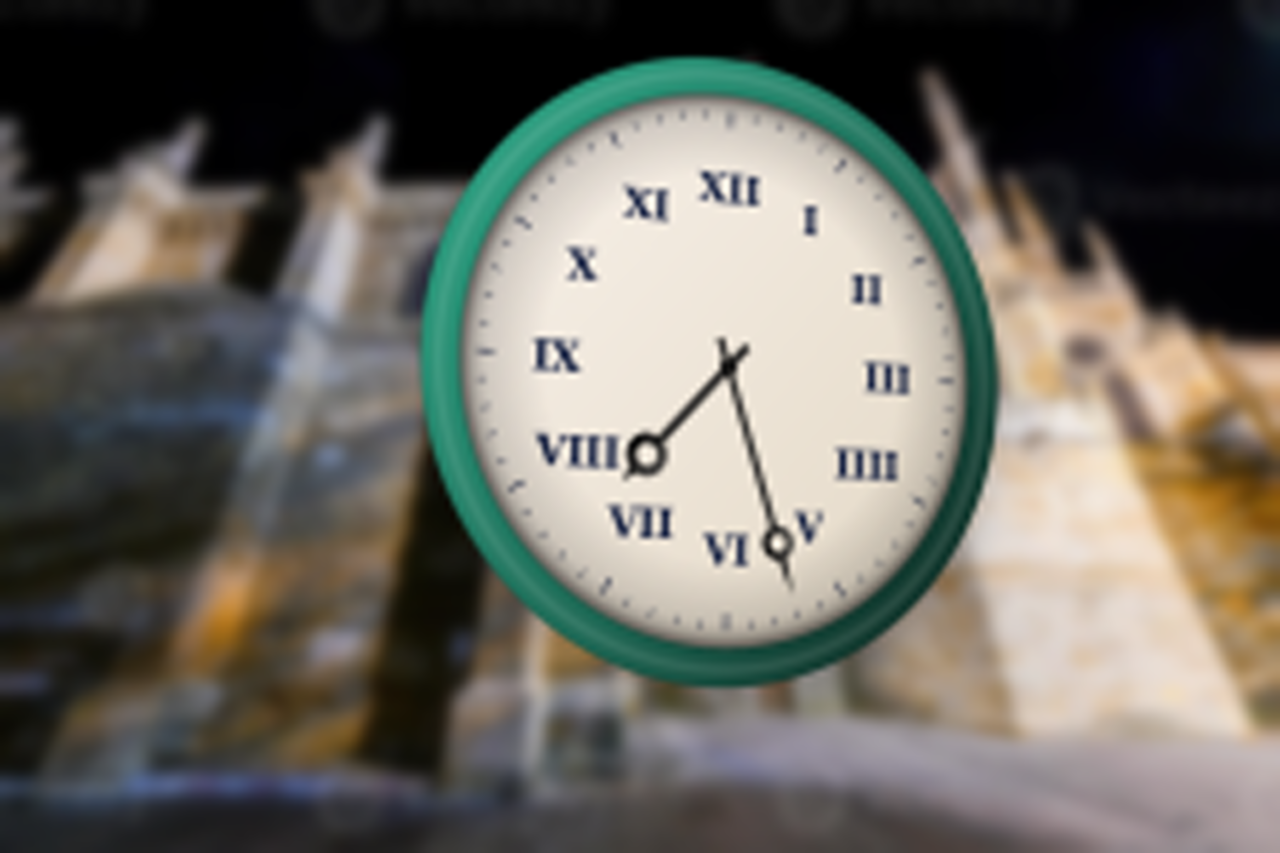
7.27
